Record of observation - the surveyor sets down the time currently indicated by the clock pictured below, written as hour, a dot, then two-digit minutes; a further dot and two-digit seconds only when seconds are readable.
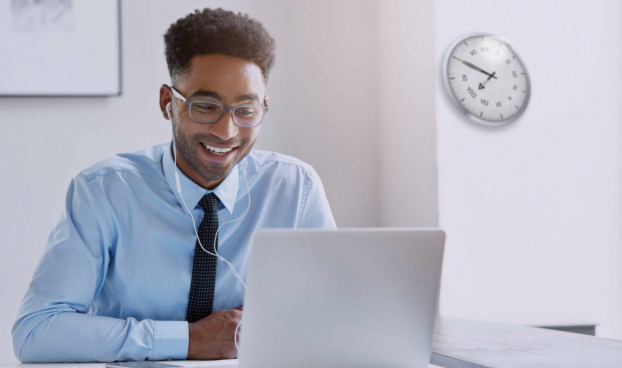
7.50
